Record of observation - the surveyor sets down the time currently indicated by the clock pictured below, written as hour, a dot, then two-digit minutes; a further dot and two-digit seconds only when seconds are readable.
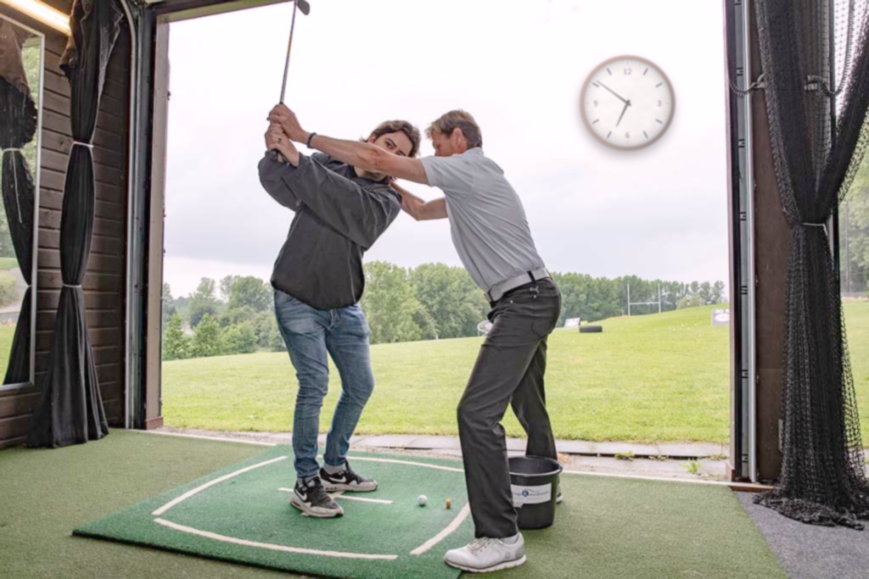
6.51
